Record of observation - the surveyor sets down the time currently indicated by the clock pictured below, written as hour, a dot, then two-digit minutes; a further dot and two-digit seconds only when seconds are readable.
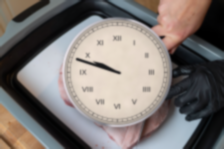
9.48
